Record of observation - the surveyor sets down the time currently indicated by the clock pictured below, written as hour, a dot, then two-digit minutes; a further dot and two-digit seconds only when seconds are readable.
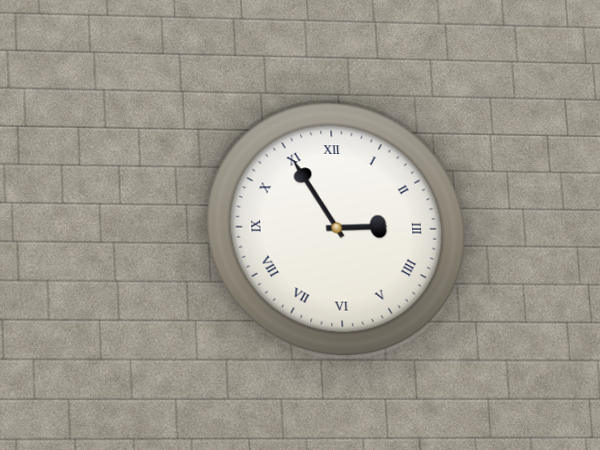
2.55
